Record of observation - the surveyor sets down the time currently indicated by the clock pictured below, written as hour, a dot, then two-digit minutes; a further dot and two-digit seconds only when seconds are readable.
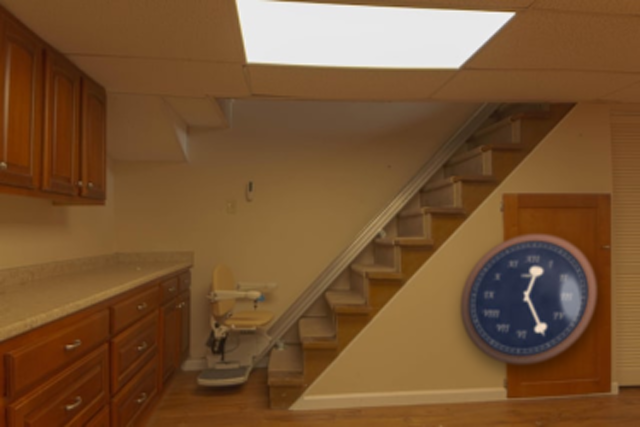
12.25
